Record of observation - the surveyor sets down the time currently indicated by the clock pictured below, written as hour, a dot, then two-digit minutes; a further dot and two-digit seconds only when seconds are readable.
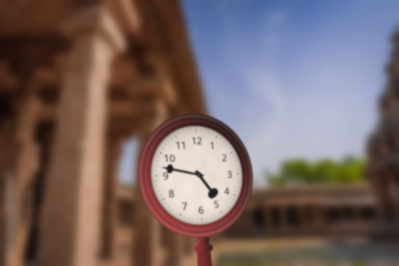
4.47
